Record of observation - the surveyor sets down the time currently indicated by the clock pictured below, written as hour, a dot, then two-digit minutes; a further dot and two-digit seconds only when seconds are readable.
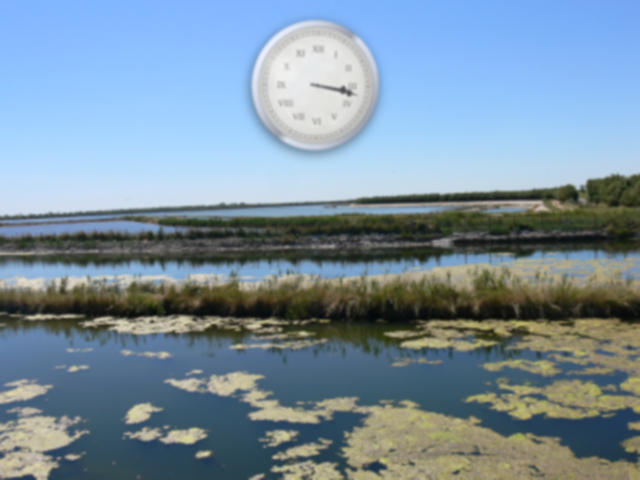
3.17
